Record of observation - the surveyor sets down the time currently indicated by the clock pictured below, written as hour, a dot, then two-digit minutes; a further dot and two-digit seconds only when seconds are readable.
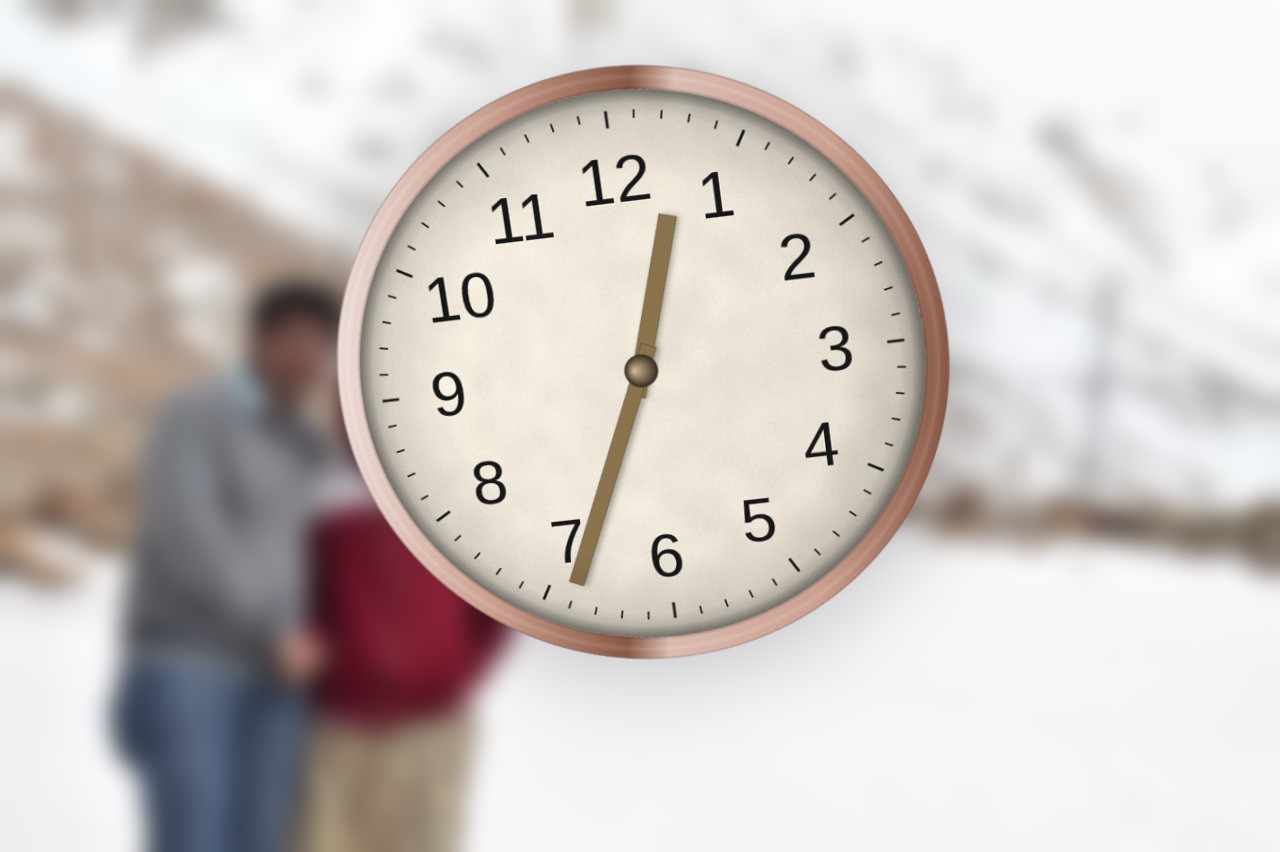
12.34
